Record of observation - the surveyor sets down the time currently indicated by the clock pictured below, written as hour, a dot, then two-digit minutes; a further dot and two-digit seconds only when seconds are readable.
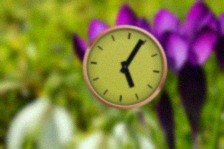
5.04
